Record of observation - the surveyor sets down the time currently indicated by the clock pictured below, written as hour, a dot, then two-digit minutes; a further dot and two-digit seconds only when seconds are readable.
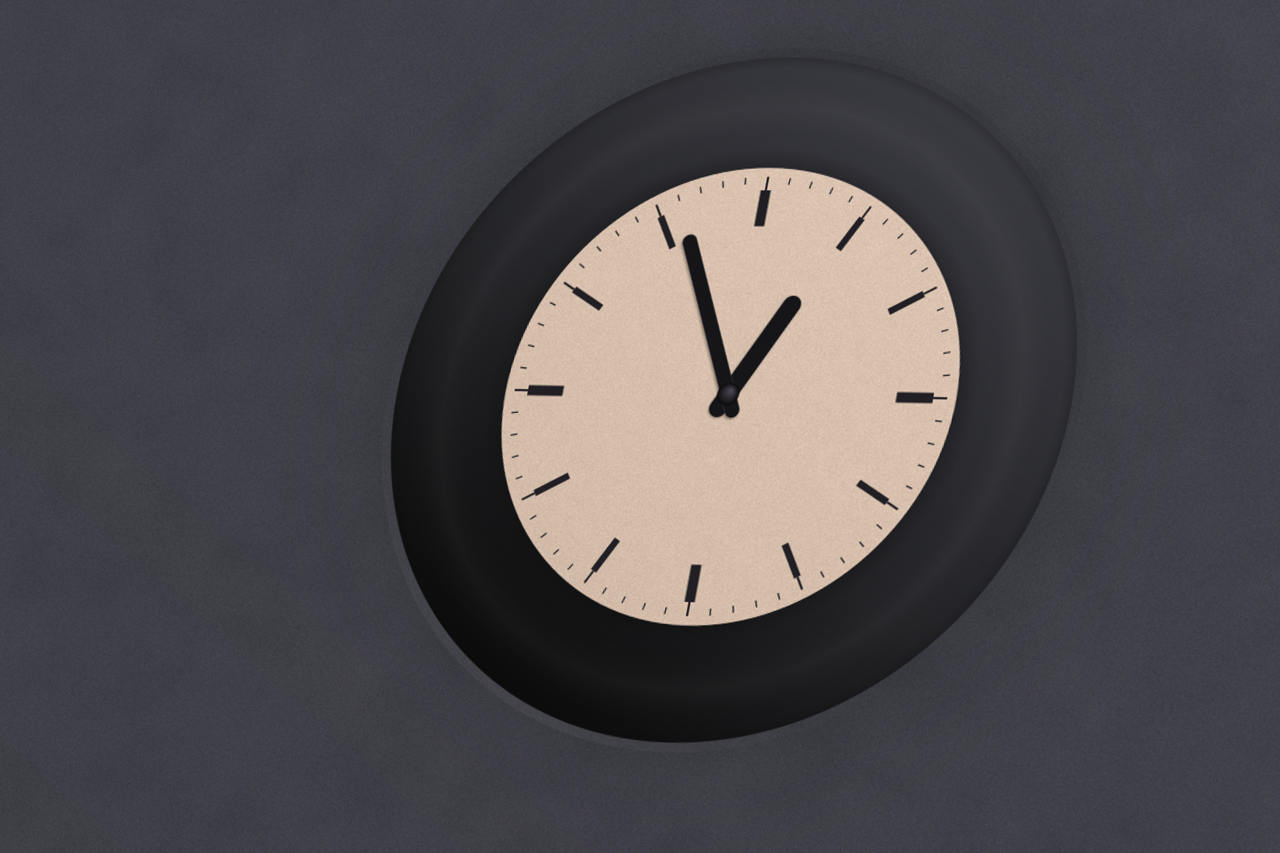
12.56
